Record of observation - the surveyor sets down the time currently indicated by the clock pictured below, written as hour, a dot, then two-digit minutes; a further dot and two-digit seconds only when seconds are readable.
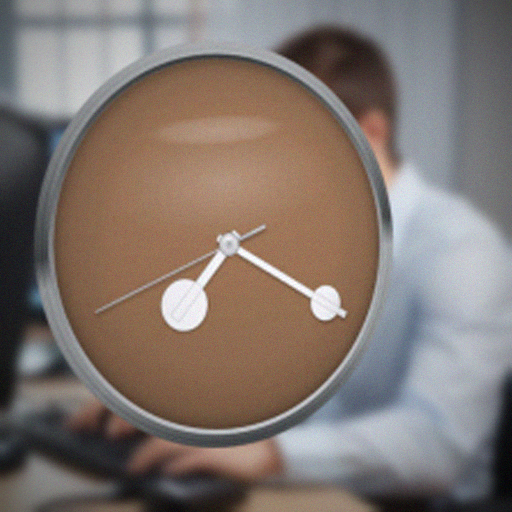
7.19.41
